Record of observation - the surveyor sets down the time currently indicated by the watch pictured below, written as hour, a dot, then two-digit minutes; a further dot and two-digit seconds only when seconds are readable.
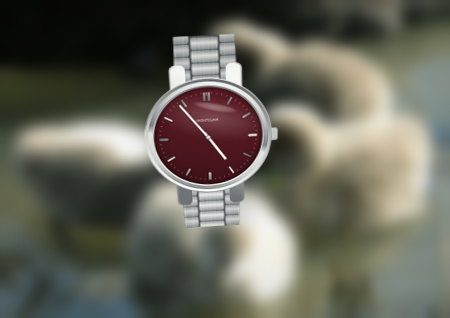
4.54
